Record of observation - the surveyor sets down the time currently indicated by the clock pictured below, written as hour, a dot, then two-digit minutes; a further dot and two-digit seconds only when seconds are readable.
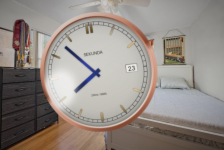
7.53
